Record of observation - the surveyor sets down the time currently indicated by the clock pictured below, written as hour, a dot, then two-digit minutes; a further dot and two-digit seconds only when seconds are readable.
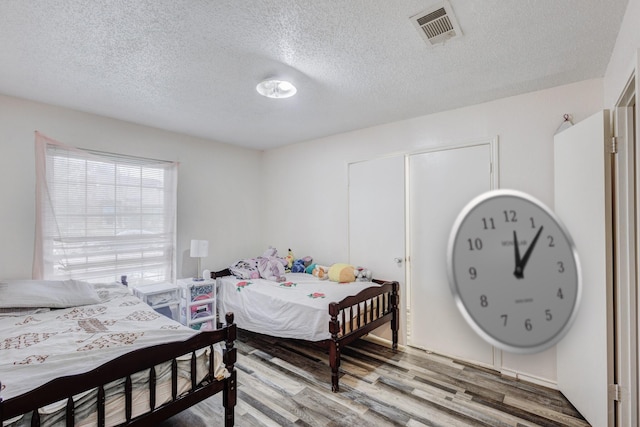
12.07
